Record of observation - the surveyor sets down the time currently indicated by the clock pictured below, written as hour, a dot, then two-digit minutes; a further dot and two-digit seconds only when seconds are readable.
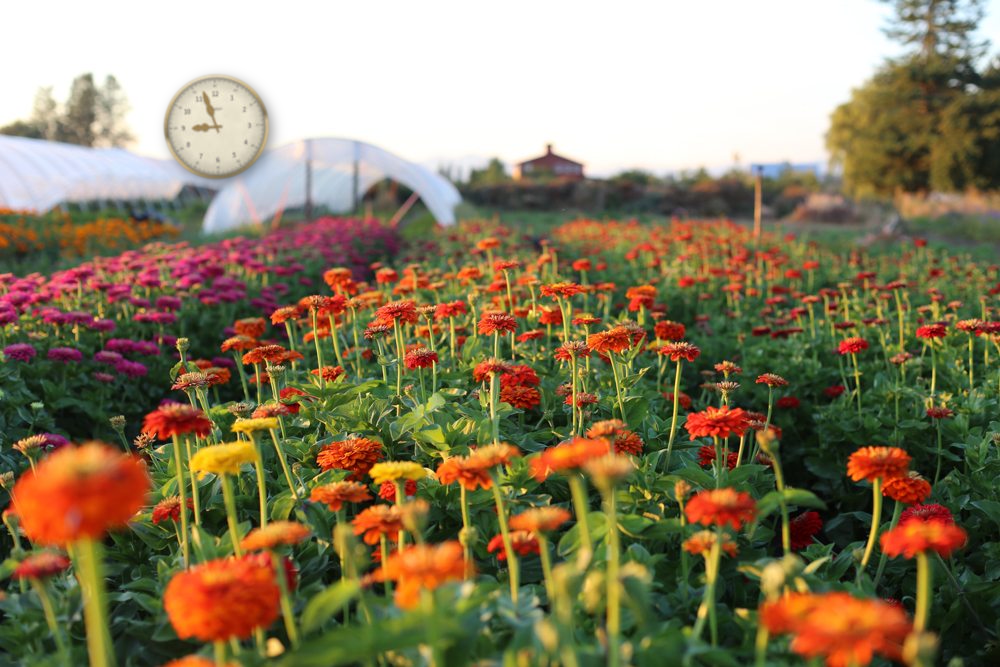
8.57
